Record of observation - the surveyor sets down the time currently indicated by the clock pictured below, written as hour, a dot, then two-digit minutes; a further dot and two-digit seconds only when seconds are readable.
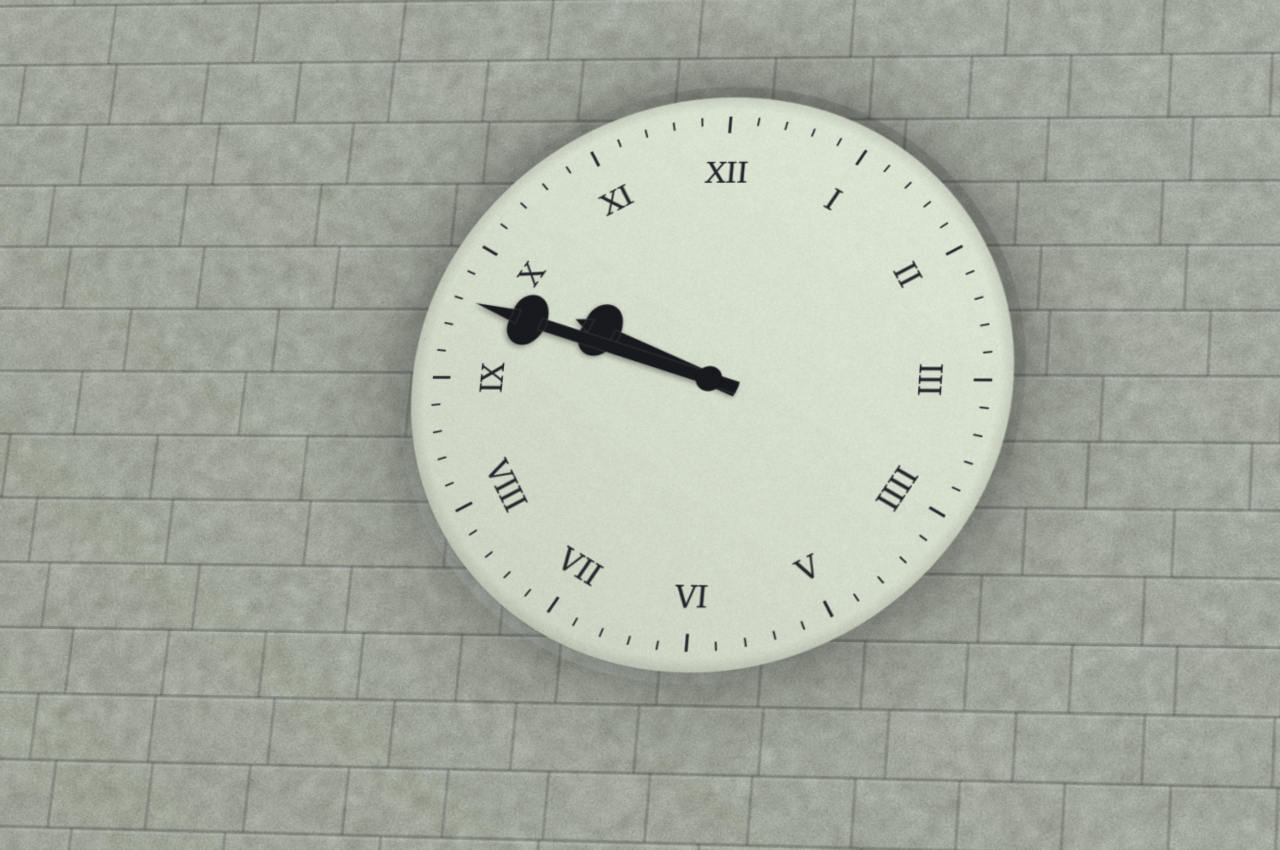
9.48
